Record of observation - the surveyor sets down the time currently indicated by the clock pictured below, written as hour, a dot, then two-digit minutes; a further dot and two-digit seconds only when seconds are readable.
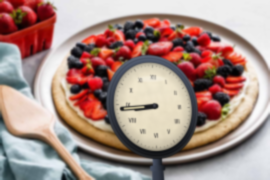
8.44
